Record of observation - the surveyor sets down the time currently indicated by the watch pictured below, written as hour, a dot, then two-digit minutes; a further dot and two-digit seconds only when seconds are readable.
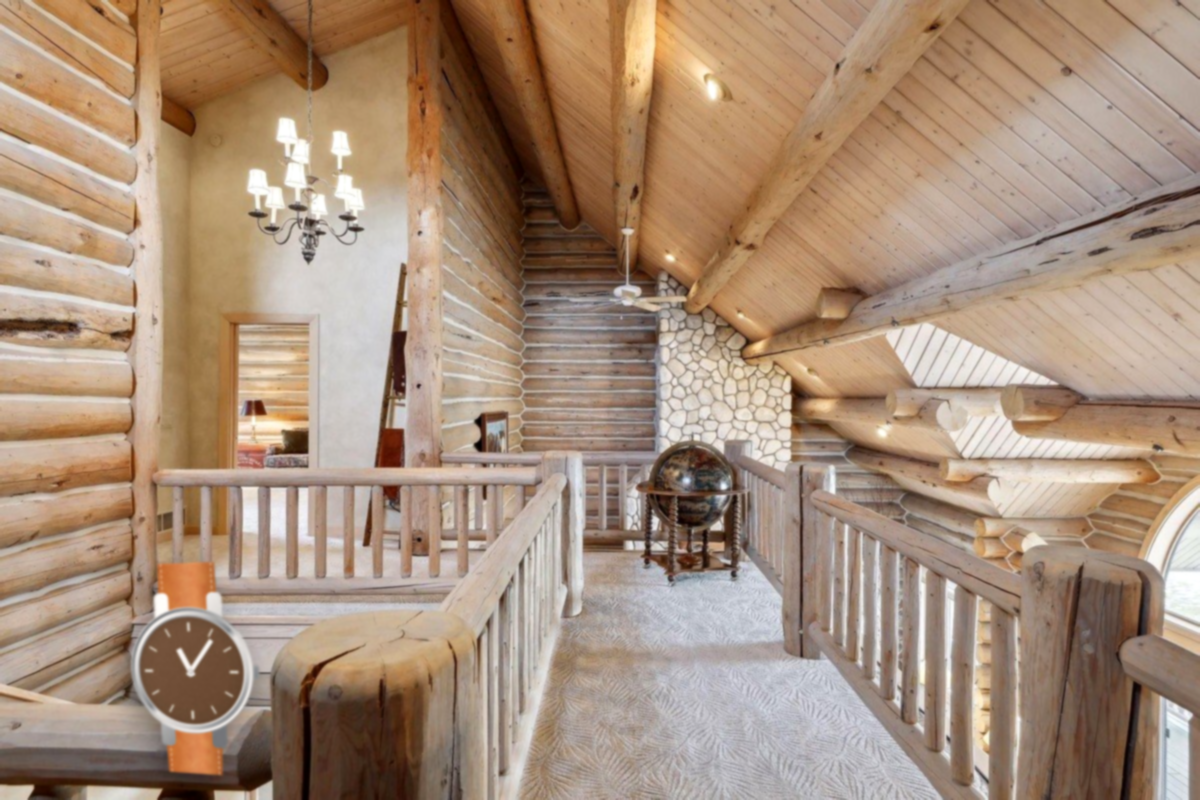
11.06
